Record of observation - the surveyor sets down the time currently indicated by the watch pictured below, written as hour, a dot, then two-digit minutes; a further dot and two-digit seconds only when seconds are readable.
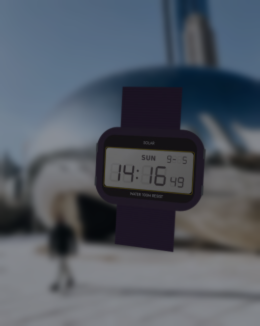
14.16.49
